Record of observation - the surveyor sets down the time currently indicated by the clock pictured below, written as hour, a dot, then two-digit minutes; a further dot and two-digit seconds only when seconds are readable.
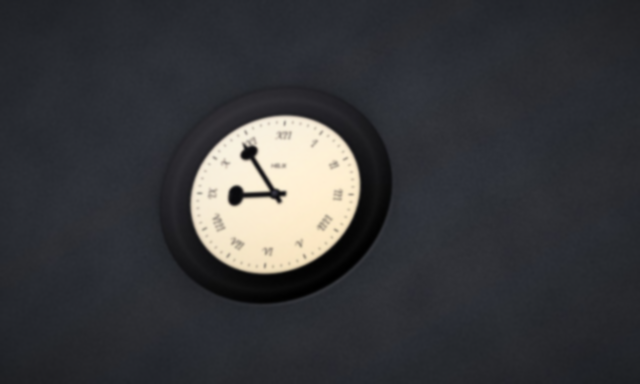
8.54
